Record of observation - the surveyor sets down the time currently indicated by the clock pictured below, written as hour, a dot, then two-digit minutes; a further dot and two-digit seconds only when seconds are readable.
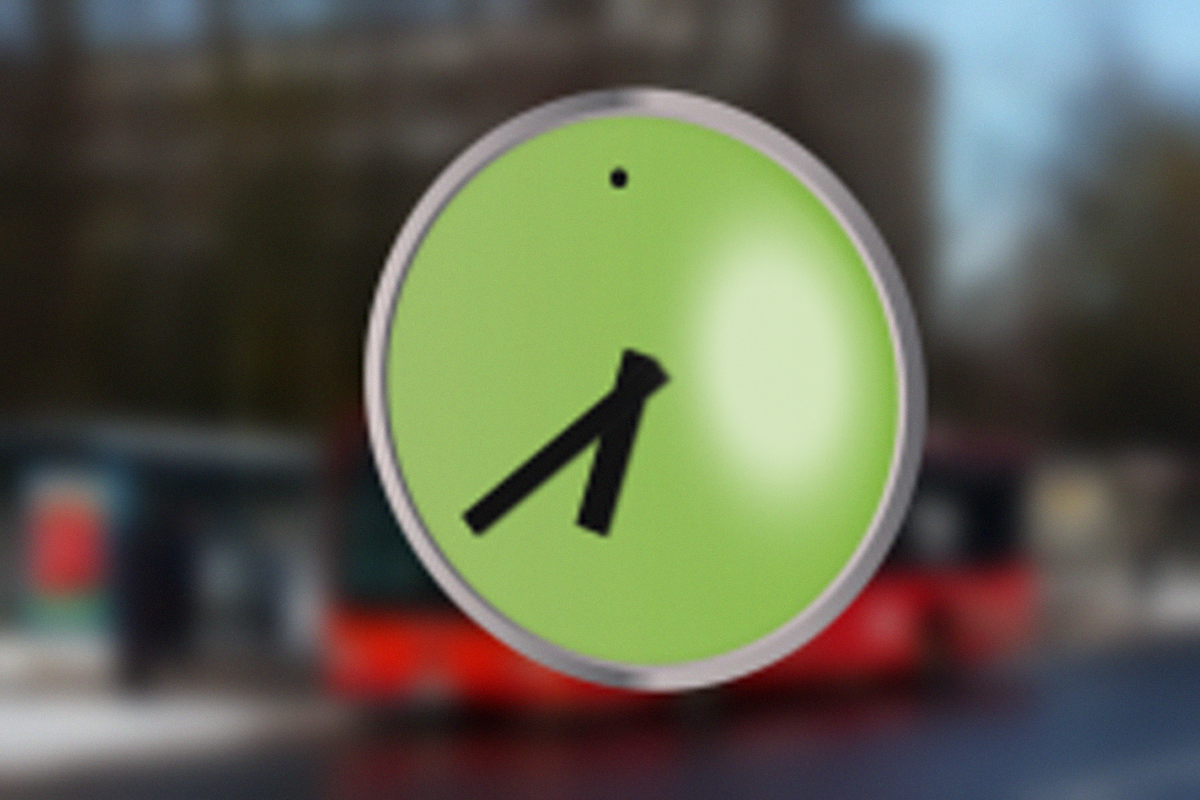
6.39
